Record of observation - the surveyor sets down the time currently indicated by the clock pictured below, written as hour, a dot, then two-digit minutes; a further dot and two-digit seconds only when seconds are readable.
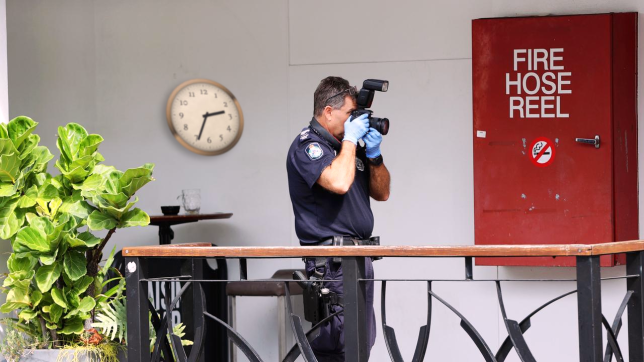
2.34
